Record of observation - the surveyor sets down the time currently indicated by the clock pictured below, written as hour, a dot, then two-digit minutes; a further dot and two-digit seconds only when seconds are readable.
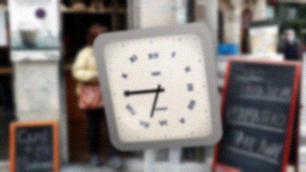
6.45
